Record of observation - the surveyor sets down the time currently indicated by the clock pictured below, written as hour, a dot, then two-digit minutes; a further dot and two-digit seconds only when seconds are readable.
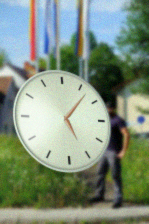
5.07
